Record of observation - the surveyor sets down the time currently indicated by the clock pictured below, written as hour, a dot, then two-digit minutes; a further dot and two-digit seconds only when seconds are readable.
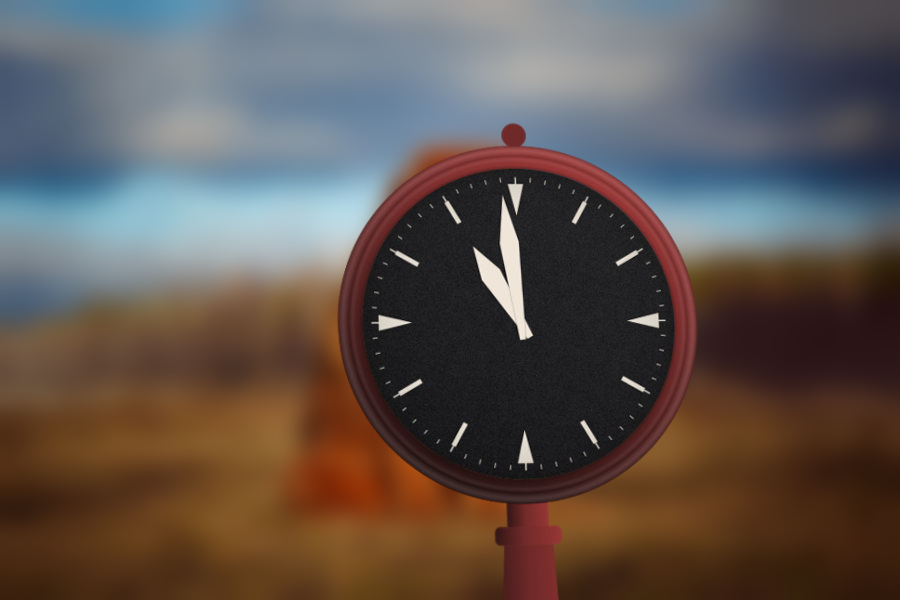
10.59
